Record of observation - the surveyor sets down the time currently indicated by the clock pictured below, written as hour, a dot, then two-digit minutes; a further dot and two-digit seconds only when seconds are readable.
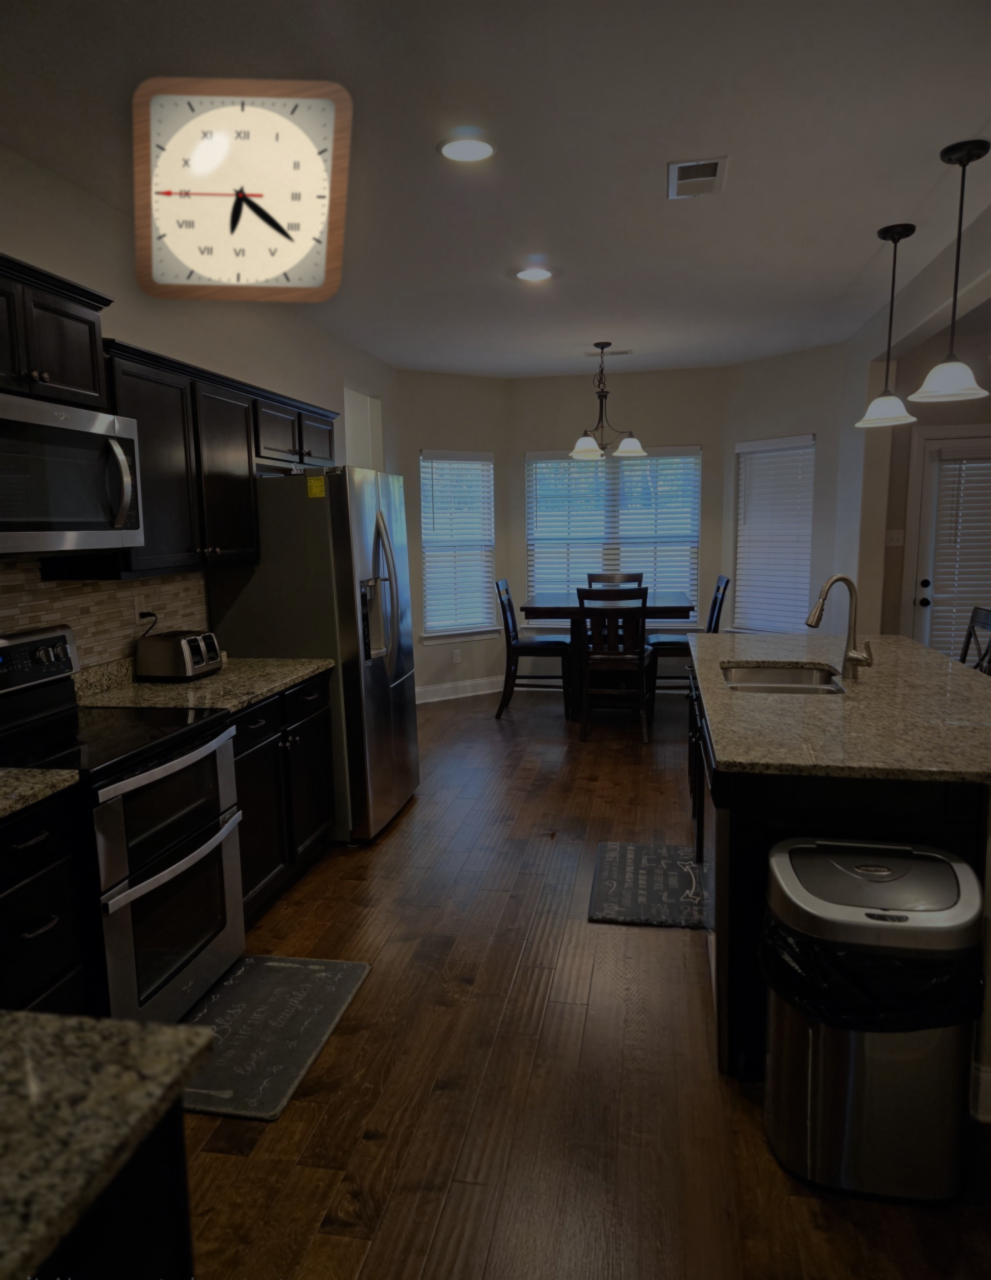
6.21.45
